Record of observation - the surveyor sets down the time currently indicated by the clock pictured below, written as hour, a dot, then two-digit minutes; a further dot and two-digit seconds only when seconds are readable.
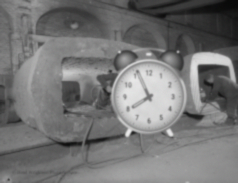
7.56
